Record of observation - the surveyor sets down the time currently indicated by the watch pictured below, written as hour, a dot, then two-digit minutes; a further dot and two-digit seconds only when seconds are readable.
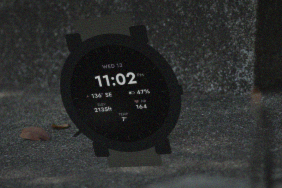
11.02
